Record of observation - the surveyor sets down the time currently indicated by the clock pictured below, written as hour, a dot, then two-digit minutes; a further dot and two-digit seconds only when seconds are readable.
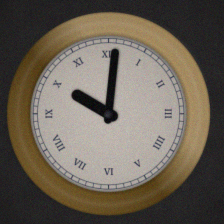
10.01
